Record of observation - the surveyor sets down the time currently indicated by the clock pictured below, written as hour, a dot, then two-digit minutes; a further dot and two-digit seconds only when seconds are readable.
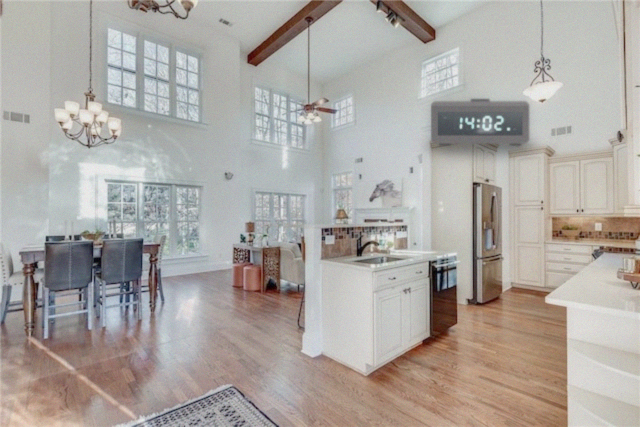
14.02
